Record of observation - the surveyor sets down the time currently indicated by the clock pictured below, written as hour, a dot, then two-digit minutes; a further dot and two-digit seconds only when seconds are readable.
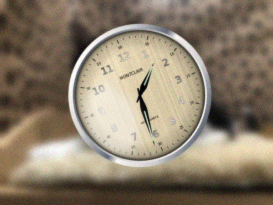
1.31
